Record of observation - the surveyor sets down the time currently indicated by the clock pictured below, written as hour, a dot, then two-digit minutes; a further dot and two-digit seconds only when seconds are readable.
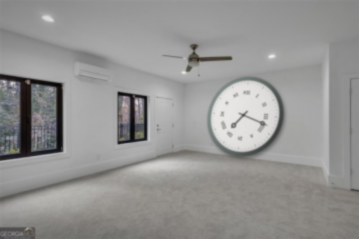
7.18
